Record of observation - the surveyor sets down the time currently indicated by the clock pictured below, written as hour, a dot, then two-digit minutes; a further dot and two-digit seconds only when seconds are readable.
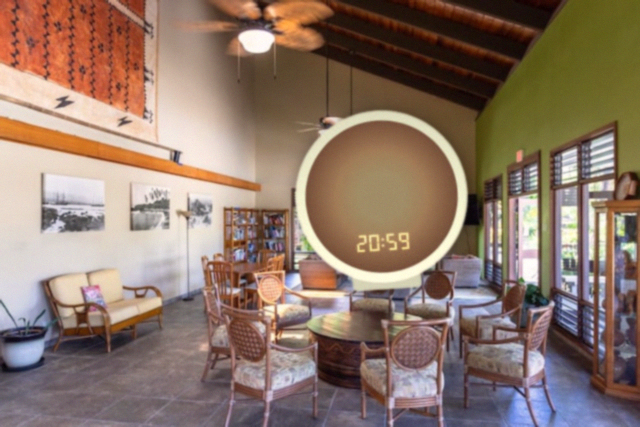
20.59
